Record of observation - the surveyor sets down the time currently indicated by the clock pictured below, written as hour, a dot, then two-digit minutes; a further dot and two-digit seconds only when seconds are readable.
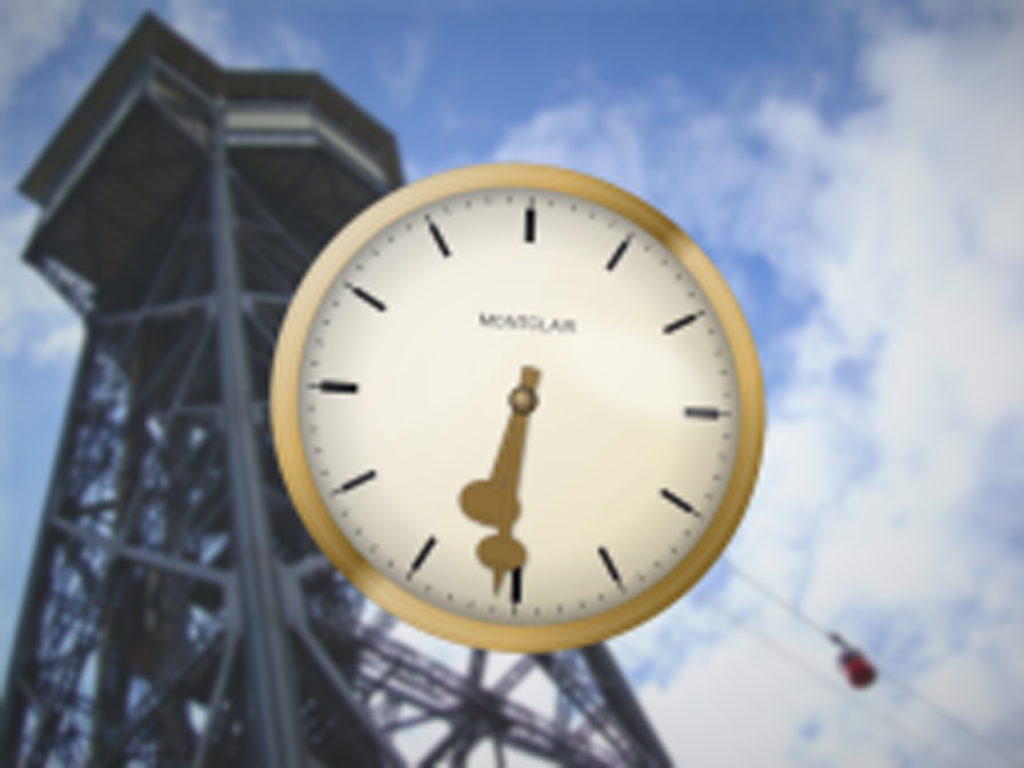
6.31
